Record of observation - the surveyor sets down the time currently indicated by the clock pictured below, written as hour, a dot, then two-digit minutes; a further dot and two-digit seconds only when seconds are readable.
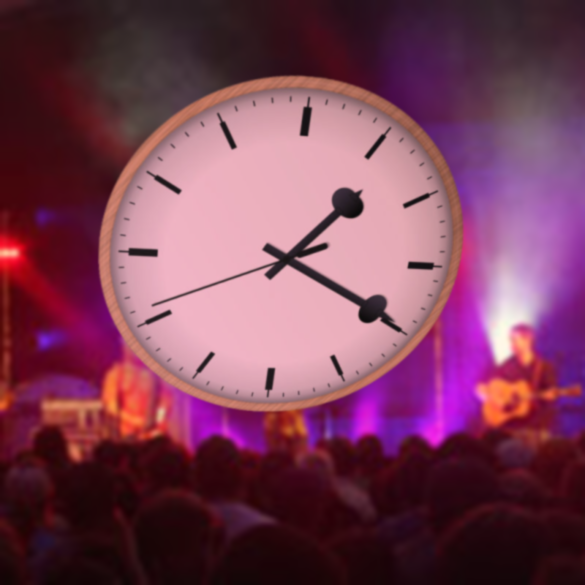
1.19.41
